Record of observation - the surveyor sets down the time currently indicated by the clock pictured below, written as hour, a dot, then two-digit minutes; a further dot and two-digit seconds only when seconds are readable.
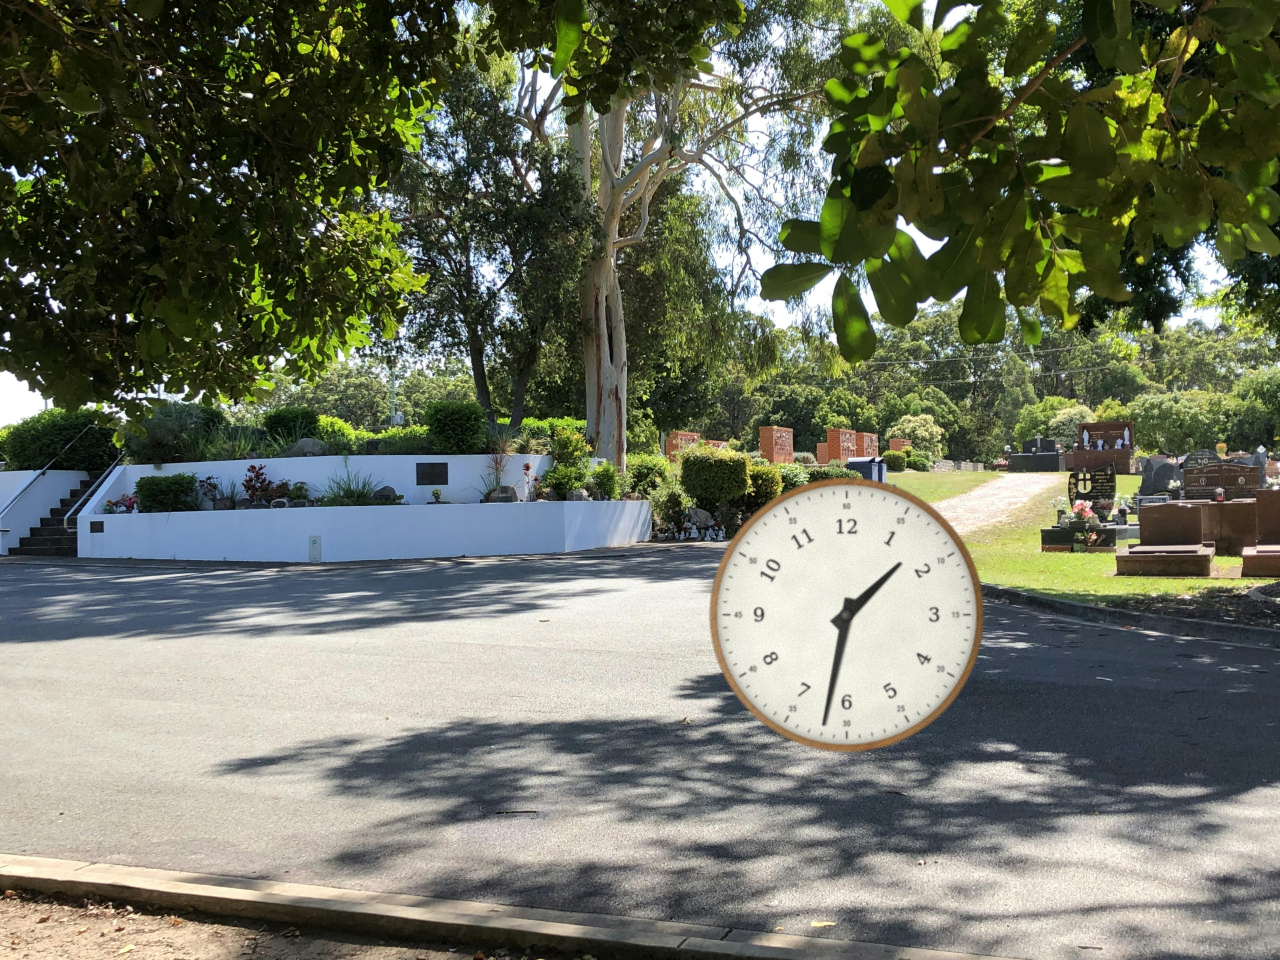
1.32
